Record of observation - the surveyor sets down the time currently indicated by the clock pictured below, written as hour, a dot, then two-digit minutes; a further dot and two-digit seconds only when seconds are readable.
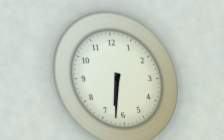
6.32
